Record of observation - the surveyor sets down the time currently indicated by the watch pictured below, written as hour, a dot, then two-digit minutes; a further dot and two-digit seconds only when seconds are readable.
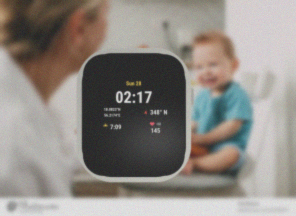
2.17
